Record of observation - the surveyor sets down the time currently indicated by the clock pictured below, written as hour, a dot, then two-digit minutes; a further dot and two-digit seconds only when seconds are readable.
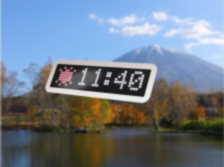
11.40
